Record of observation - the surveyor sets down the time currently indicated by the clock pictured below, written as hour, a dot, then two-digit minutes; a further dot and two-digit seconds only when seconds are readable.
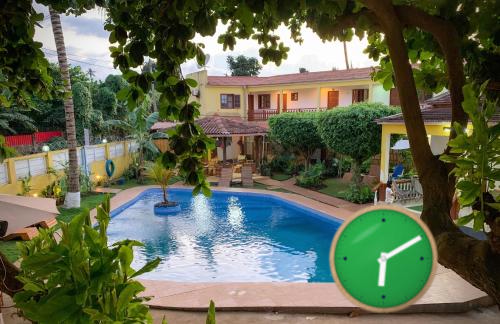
6.10
